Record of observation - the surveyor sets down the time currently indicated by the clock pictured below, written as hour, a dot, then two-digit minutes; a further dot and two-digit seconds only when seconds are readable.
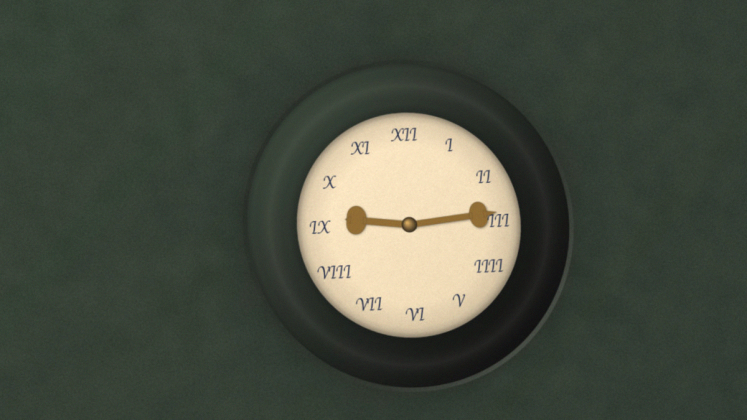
9.14
